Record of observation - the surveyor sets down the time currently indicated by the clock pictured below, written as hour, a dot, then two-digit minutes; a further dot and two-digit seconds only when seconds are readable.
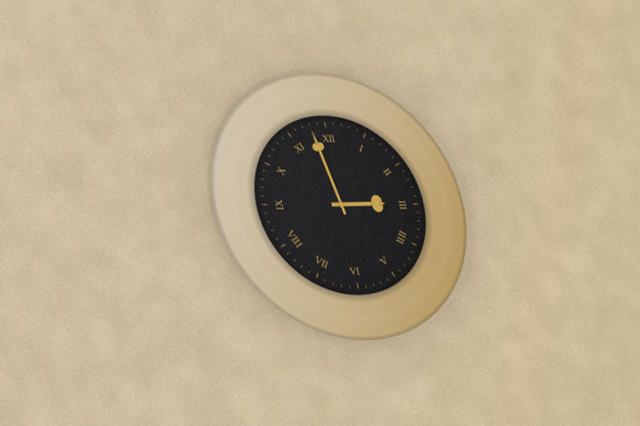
2.58
